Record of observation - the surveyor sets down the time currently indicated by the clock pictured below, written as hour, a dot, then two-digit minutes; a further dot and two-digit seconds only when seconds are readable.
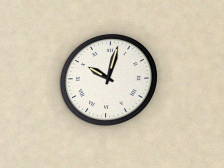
10.02
